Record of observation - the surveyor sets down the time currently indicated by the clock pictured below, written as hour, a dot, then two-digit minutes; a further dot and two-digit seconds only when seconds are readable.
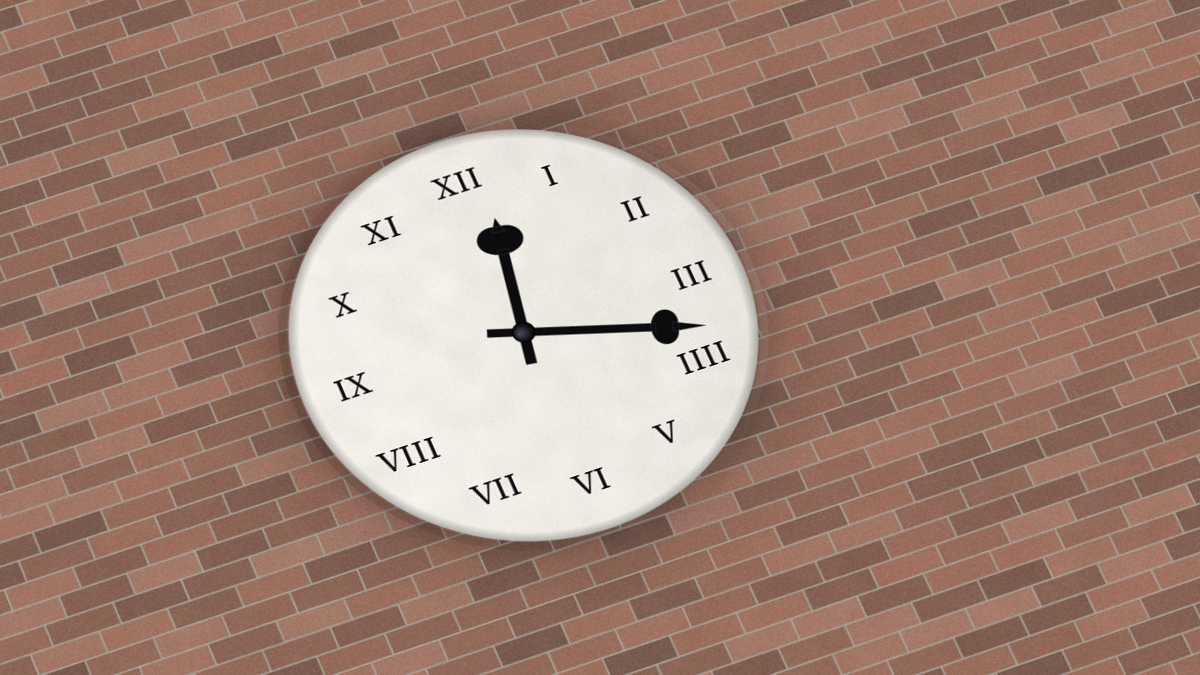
12.18
